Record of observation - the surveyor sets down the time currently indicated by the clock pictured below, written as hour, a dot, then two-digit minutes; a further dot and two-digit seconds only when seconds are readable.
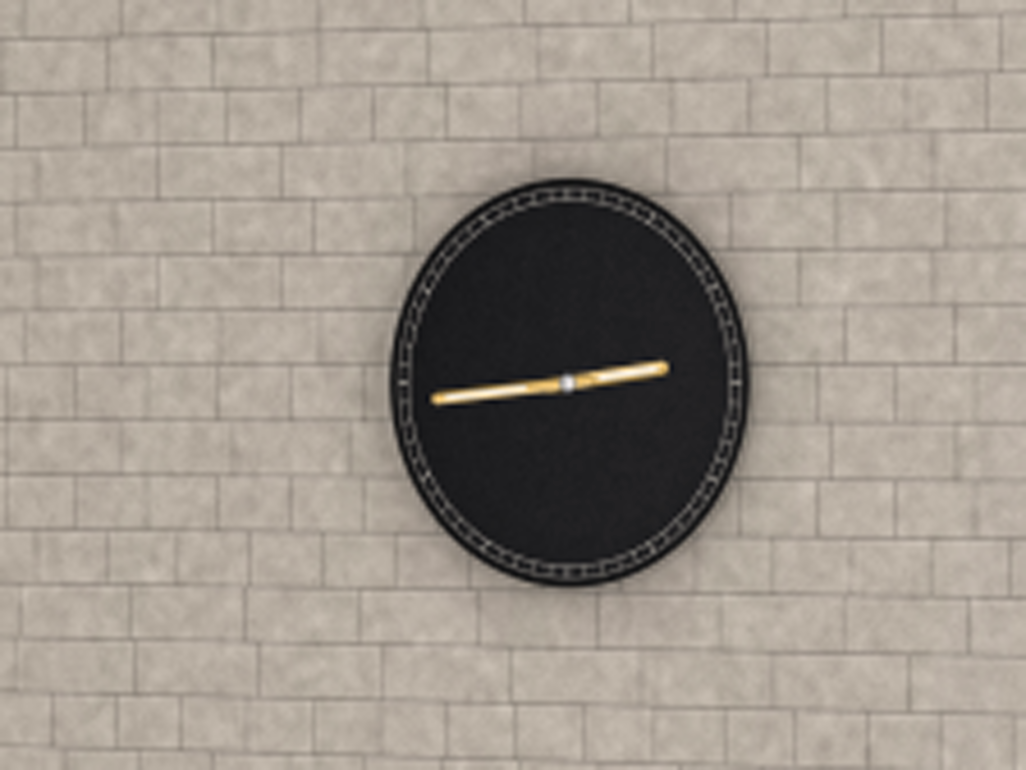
2.44
